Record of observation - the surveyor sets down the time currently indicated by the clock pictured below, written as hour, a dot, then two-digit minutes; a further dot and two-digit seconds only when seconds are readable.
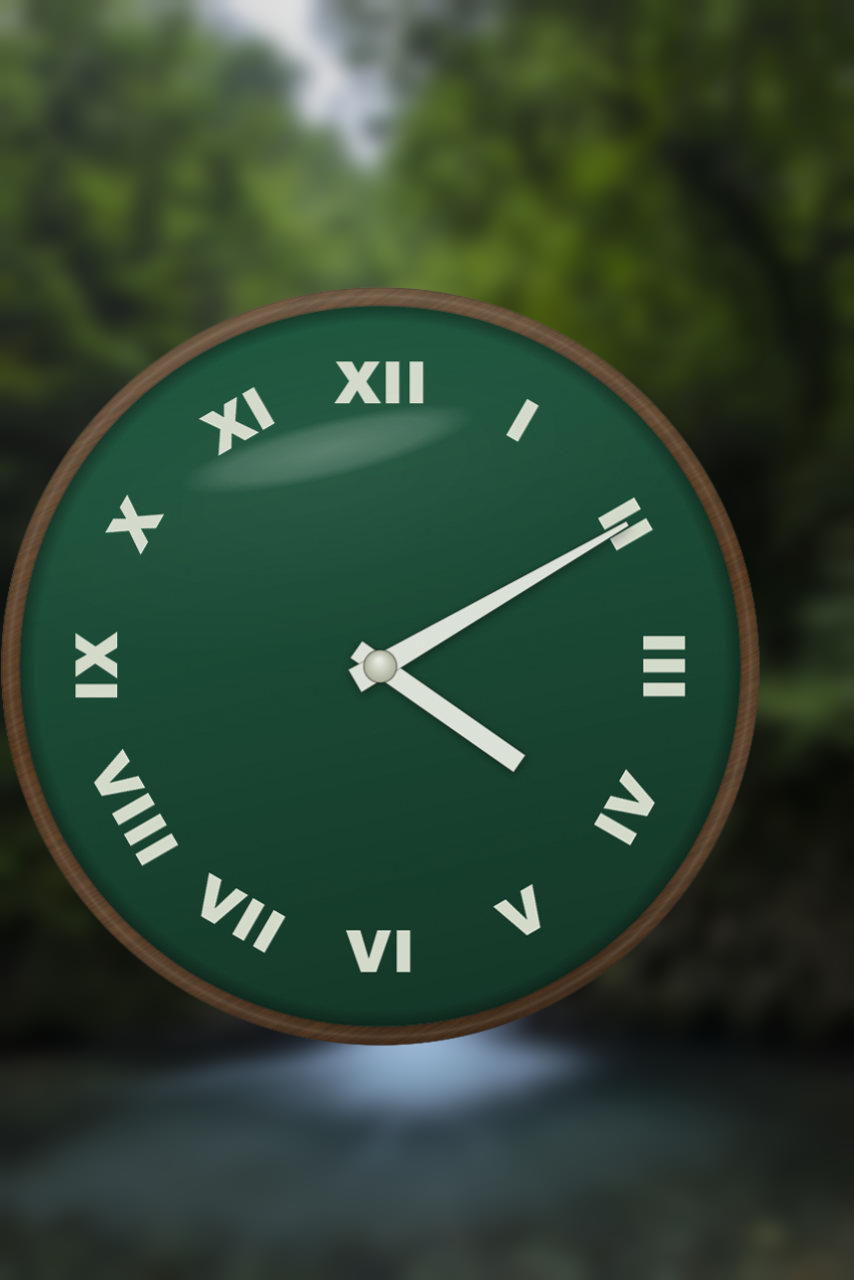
4.10
